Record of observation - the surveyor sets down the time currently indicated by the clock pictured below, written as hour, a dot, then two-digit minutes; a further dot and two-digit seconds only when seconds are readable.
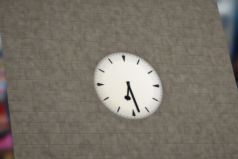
6.28
